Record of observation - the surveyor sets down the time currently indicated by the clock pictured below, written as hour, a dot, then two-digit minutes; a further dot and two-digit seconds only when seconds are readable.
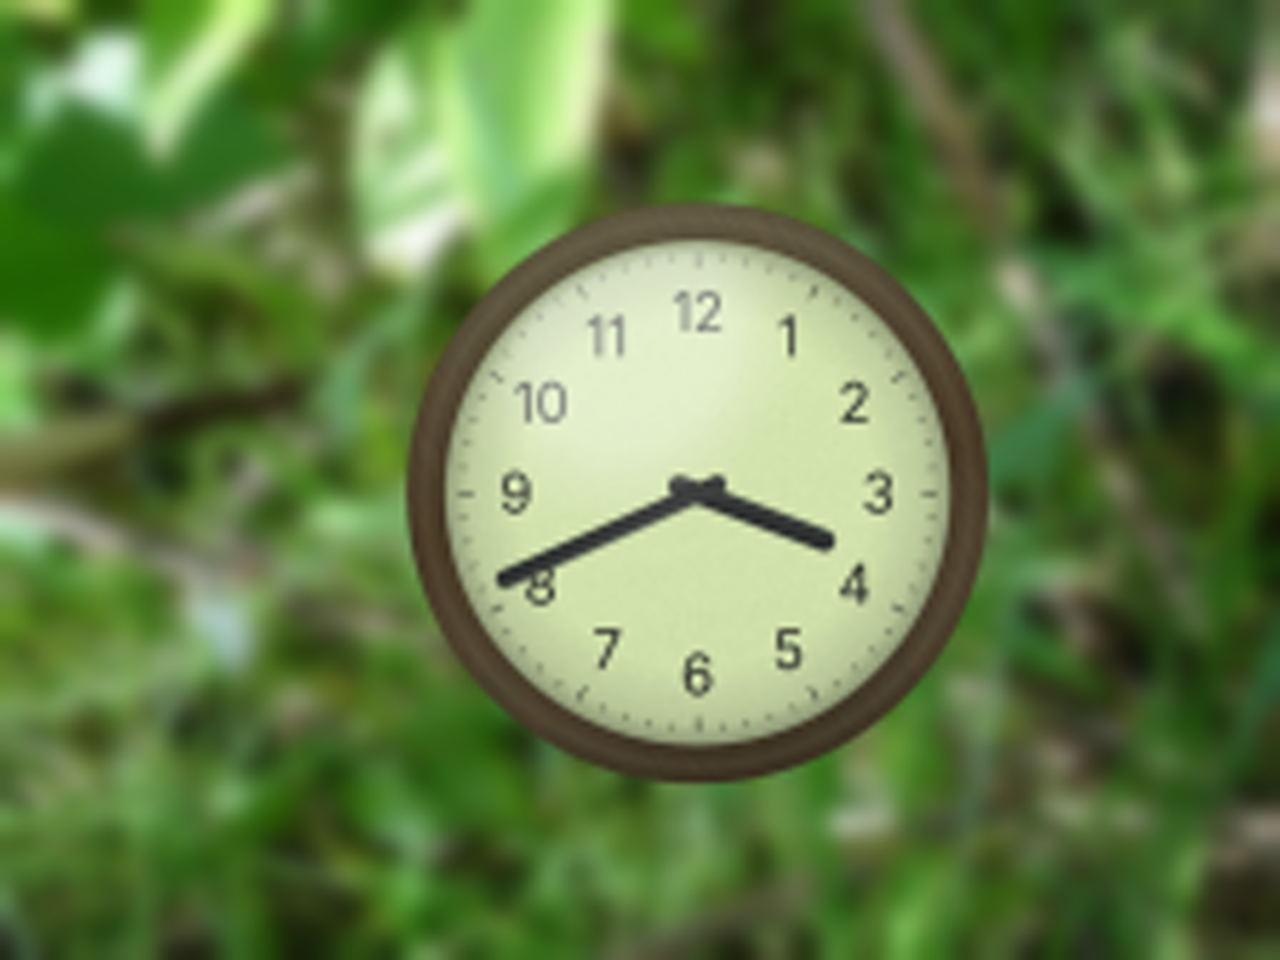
3.41
